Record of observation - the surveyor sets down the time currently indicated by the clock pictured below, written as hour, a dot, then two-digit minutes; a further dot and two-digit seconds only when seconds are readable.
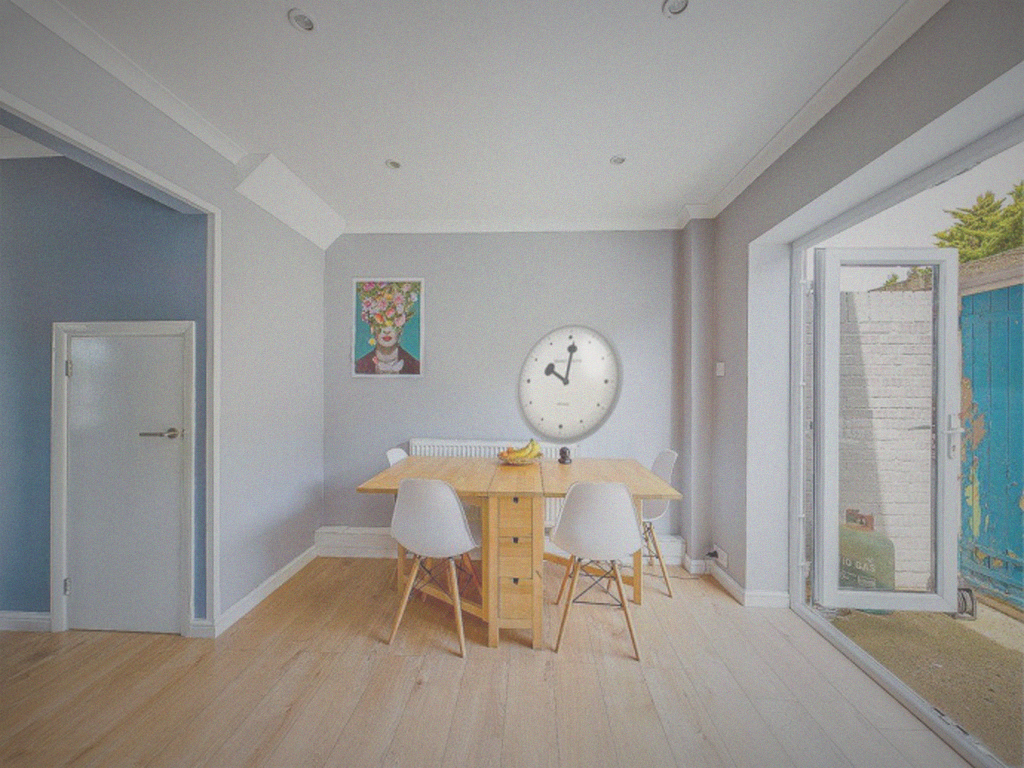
10.01
